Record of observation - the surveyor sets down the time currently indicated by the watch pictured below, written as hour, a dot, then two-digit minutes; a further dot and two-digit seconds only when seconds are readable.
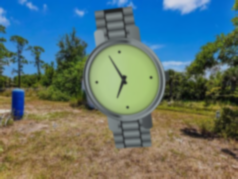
6.56
